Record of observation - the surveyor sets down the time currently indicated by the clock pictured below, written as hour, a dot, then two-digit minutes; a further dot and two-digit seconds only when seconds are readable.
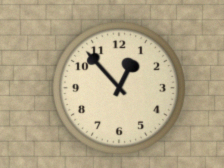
12.53
